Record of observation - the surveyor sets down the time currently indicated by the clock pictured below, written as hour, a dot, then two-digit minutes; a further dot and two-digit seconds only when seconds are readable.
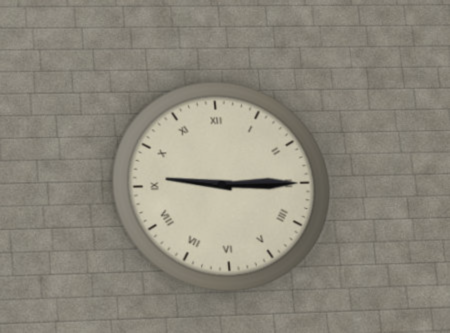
9.15
